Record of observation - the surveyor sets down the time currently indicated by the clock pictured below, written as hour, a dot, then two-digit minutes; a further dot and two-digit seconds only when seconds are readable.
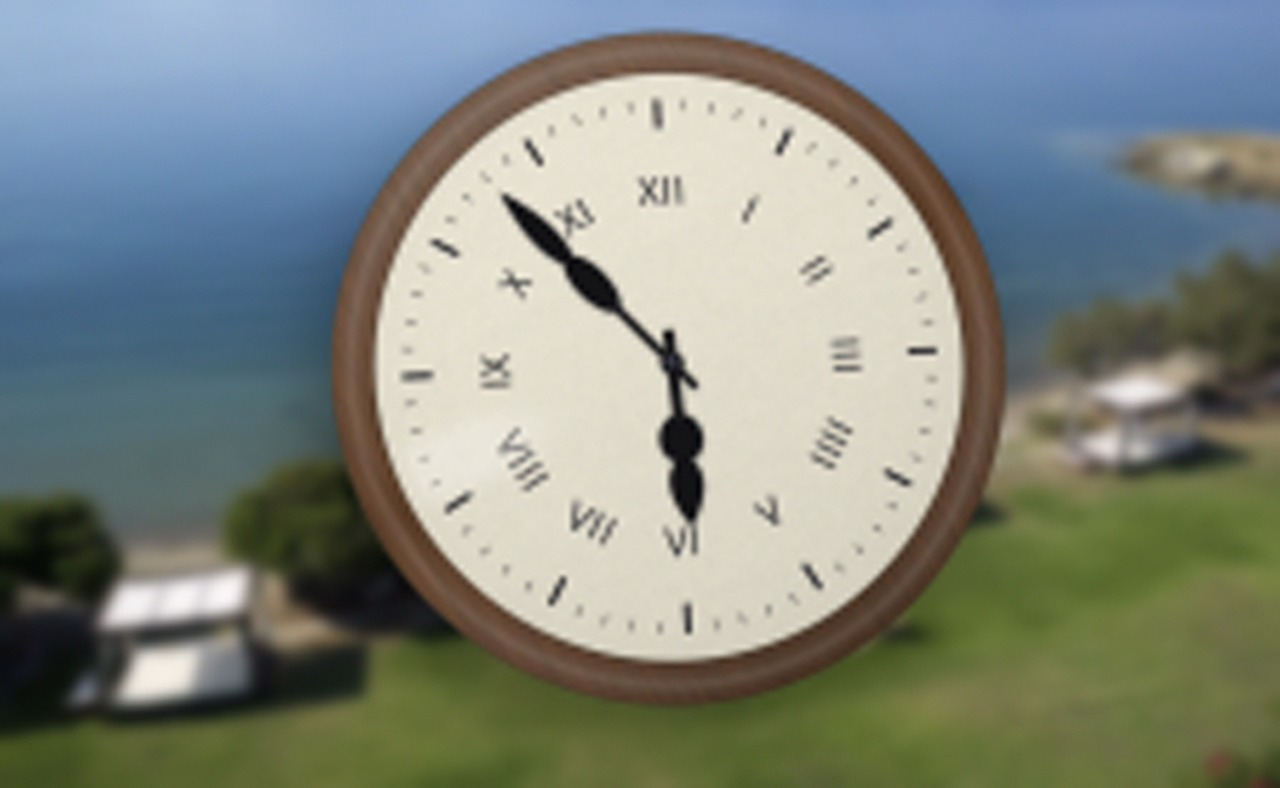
5.53
